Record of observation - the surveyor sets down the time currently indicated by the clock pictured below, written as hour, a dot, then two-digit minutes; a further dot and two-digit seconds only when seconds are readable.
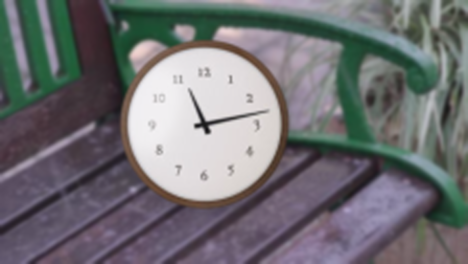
11.13
